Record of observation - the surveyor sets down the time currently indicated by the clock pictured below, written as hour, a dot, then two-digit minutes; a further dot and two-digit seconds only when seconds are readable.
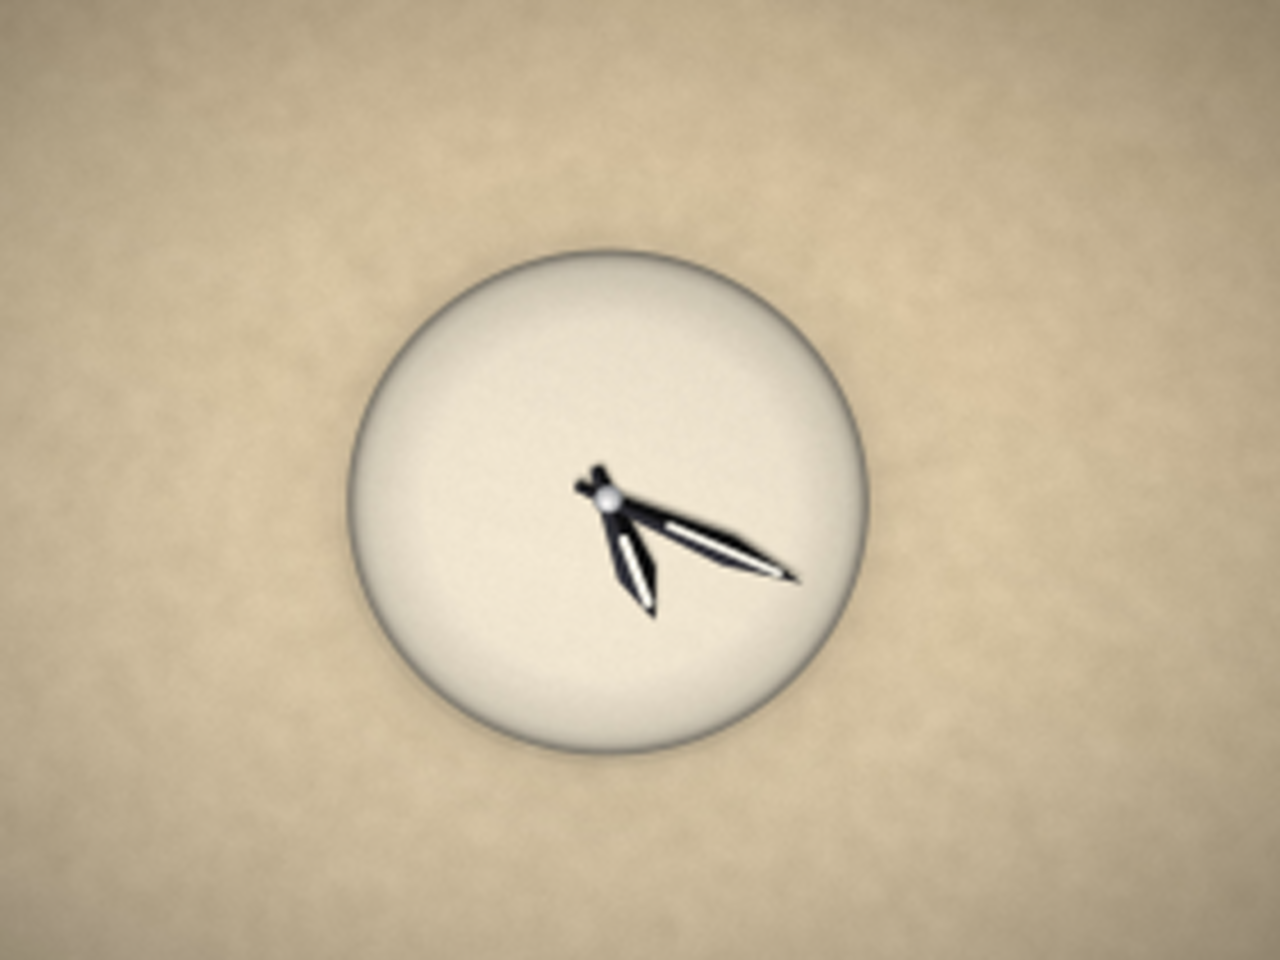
5.19
